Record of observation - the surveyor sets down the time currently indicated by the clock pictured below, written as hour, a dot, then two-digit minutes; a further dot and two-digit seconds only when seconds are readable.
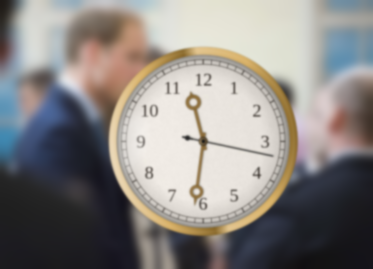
11.31.17
